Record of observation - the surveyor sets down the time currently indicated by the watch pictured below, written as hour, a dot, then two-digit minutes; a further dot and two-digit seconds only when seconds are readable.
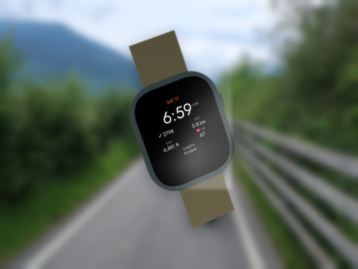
6.59
